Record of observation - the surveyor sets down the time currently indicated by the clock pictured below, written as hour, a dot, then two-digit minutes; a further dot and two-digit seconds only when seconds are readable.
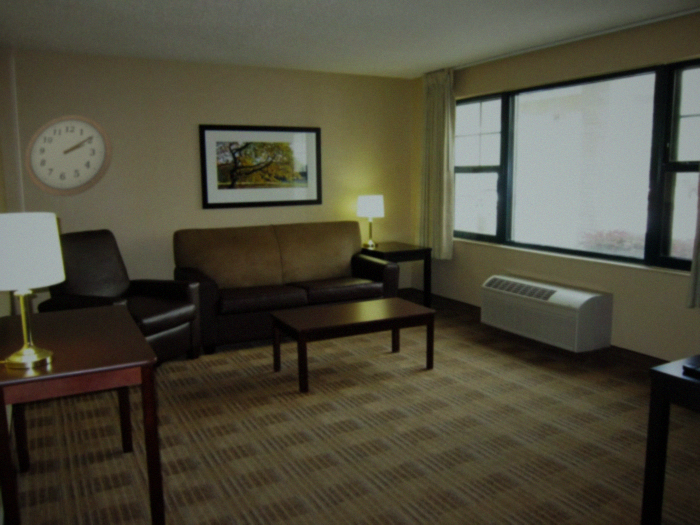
2.09
